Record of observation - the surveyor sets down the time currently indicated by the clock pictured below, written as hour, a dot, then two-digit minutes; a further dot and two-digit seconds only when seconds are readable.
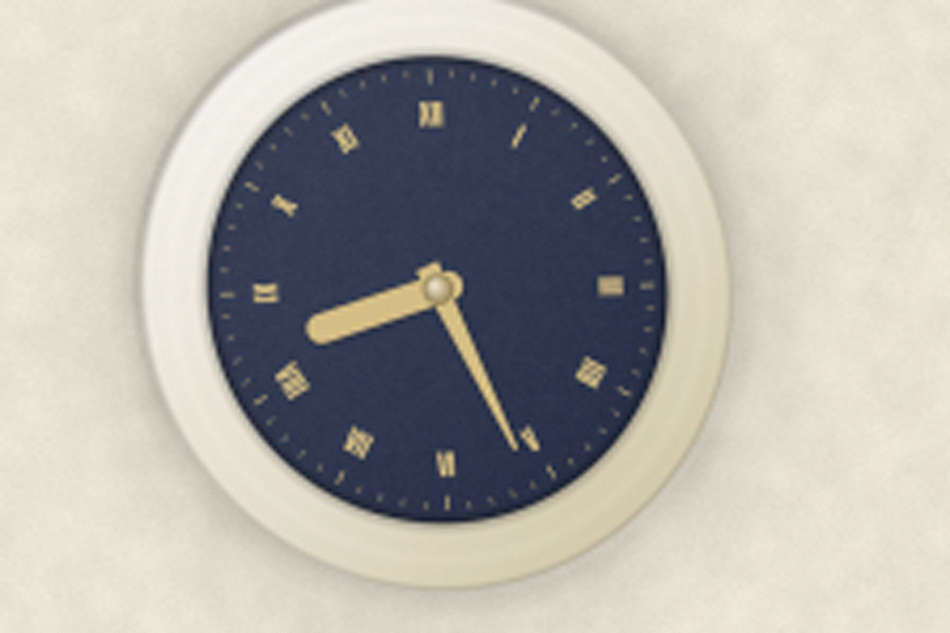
8.26
